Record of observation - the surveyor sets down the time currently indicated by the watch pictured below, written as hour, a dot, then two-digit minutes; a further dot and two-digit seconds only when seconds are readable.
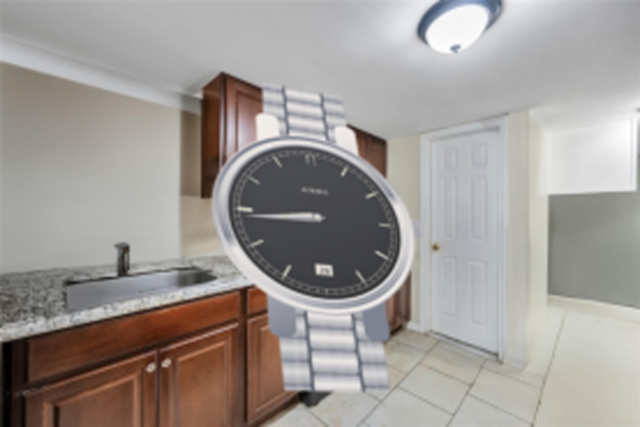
8.44
